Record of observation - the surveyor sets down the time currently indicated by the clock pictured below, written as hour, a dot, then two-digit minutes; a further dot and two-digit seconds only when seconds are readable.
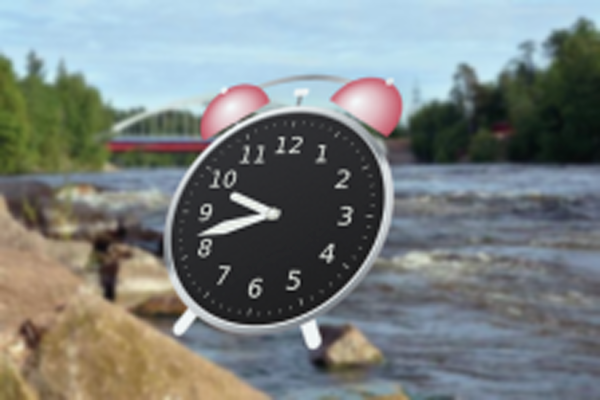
9.42
